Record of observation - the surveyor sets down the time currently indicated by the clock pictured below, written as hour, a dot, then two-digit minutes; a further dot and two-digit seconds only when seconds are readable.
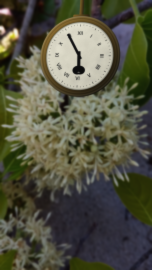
5.55
